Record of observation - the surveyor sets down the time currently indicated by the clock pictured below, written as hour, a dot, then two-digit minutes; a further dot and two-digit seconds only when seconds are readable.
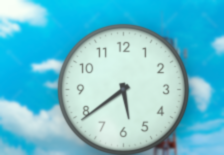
5.39
